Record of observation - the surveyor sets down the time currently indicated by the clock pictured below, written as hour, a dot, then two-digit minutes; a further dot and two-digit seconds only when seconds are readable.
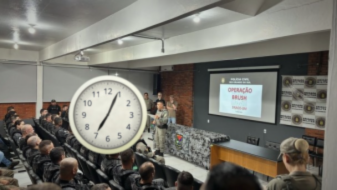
7.04
